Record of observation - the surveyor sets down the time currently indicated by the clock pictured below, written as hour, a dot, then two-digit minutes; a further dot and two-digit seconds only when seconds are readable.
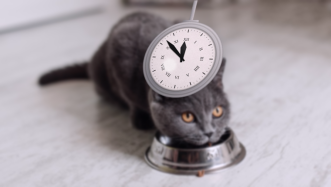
11.52
